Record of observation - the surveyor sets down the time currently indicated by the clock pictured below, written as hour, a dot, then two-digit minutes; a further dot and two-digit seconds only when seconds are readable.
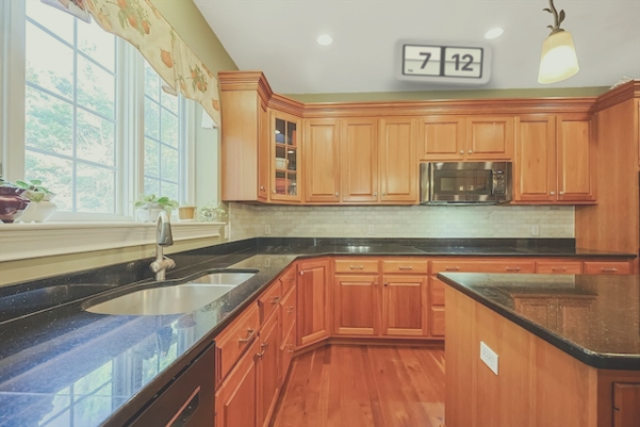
7.12
